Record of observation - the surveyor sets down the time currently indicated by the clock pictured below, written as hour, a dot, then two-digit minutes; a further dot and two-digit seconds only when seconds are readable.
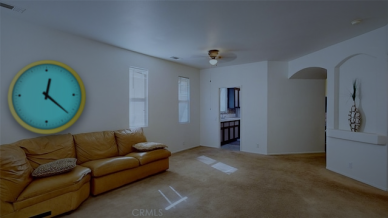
12.22
